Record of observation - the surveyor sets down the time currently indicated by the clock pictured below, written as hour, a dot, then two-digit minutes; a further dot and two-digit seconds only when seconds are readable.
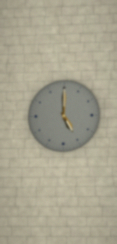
5.00
